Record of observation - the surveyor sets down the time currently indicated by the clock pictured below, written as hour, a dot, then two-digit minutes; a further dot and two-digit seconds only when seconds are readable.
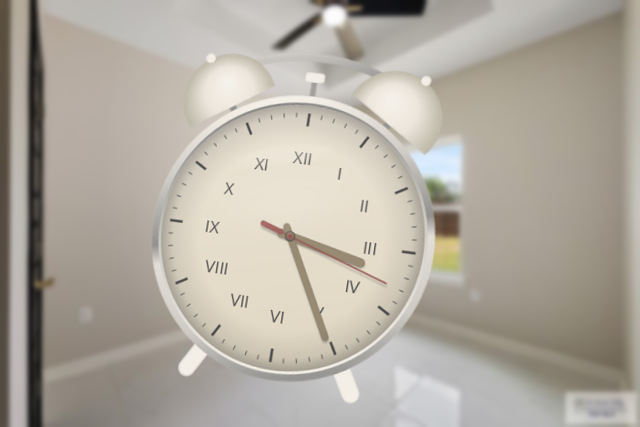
3.25.18
